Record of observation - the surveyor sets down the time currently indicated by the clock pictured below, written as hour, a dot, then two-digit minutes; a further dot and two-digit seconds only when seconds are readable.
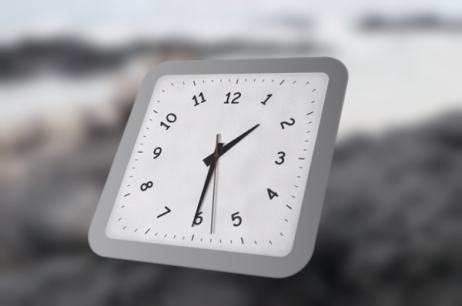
1.30.28
